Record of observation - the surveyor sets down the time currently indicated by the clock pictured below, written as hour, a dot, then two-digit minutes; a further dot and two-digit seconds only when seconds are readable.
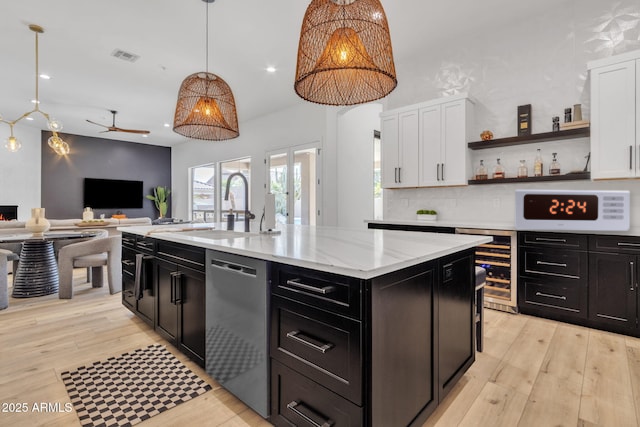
2.24
